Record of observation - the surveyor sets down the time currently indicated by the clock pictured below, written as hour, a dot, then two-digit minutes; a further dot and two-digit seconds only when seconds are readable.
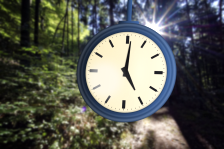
5.01
